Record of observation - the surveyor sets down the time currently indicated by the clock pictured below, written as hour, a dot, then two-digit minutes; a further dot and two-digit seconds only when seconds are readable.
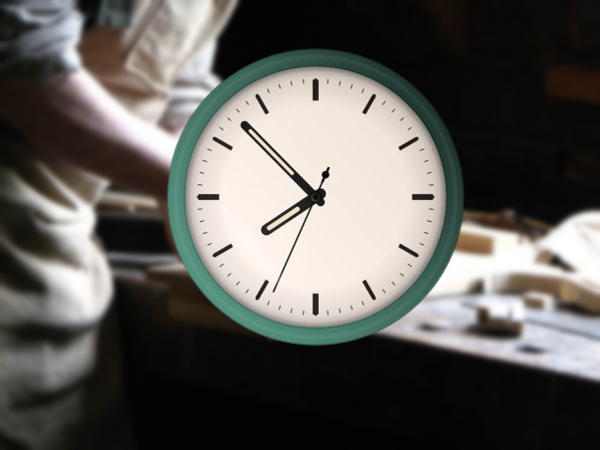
7.52.34
